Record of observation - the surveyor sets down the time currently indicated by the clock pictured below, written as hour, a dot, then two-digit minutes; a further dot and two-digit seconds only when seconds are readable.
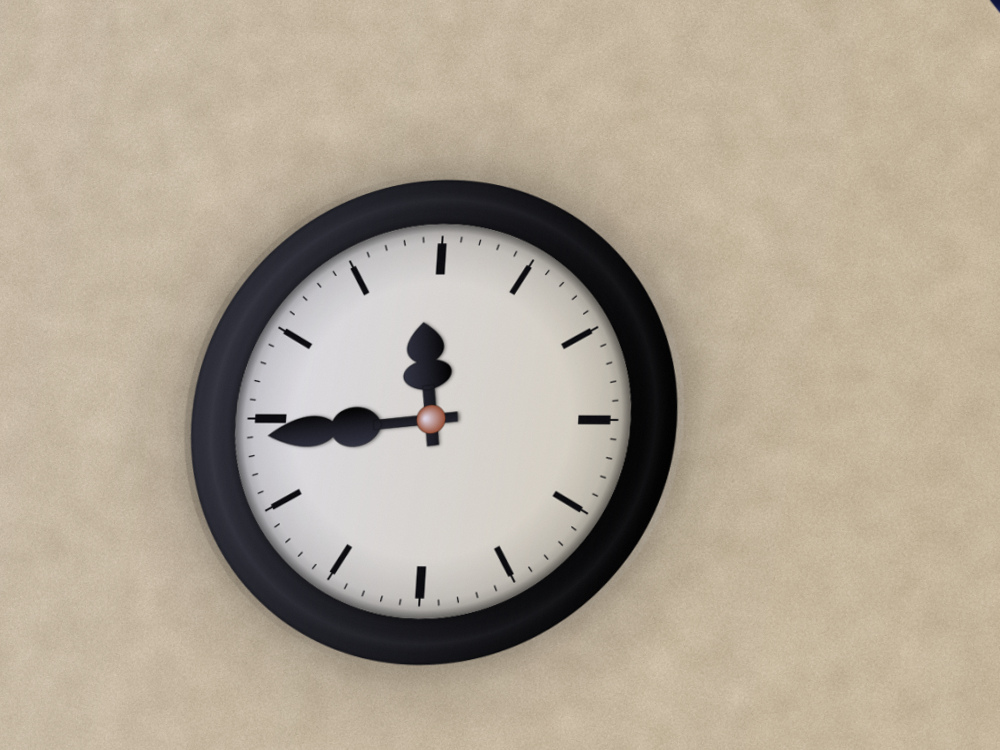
11.44
